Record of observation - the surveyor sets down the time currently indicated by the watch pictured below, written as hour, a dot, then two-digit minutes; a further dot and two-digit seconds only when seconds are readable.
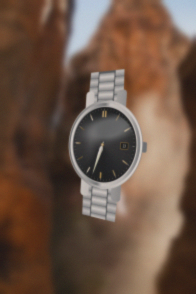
6.33
